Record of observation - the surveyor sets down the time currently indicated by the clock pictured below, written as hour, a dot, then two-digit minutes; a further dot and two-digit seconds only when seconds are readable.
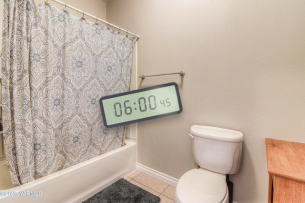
6.00.45
